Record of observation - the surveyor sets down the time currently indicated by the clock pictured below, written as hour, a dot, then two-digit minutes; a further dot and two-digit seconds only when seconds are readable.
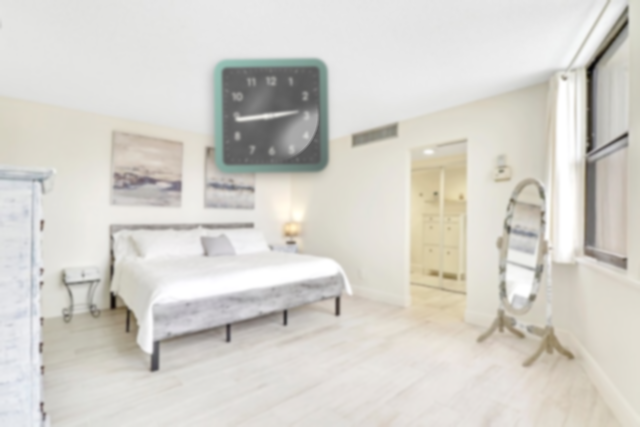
2.44
